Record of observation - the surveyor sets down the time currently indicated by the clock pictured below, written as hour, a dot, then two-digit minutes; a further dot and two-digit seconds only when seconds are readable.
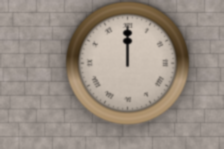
12.00
